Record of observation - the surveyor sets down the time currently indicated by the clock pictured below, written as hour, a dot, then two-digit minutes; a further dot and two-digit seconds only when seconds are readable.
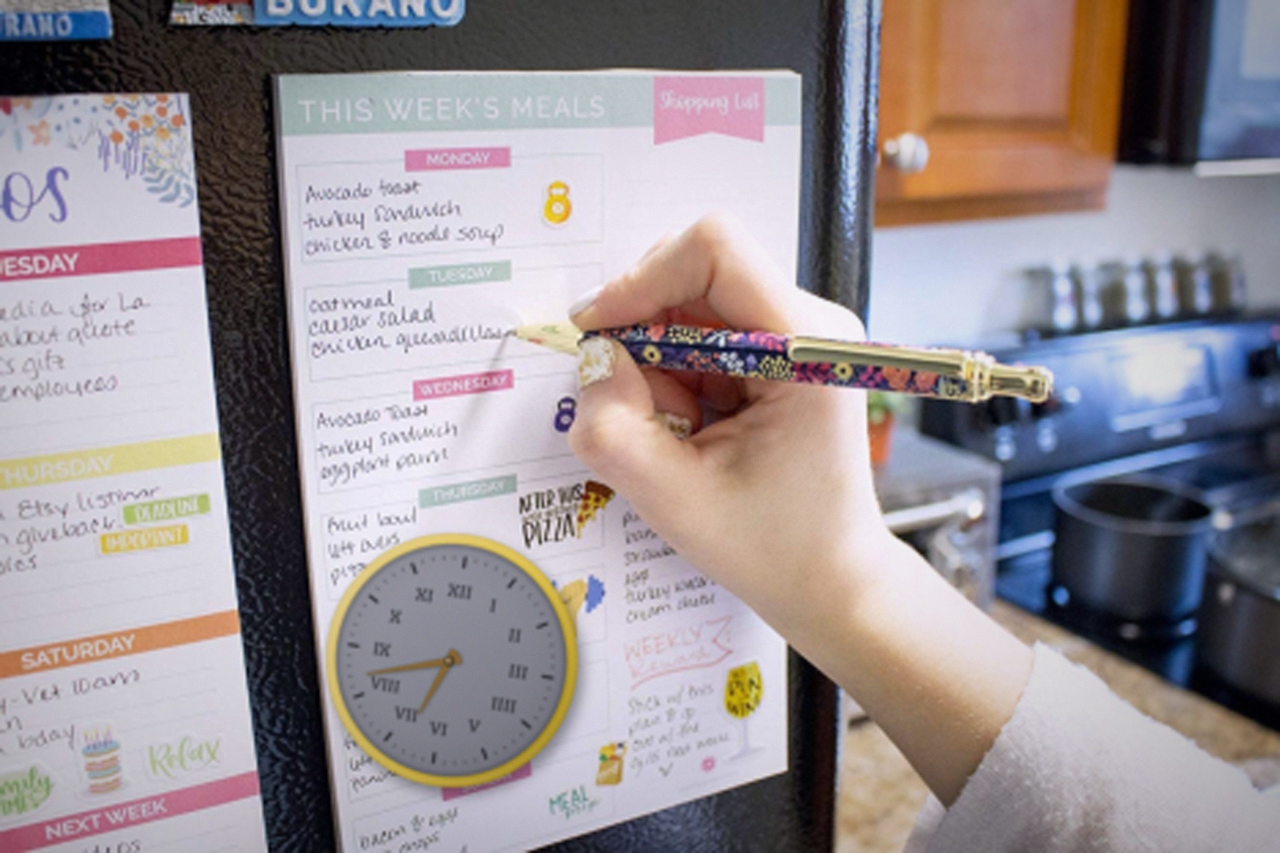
6.42
